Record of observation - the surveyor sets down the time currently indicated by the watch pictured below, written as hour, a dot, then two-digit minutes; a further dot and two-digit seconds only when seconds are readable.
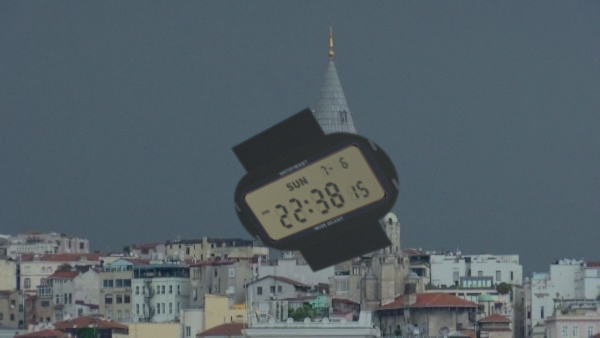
22.38.15
